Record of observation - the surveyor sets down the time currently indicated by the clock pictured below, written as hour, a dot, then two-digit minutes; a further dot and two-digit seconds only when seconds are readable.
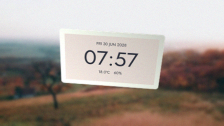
7.57
